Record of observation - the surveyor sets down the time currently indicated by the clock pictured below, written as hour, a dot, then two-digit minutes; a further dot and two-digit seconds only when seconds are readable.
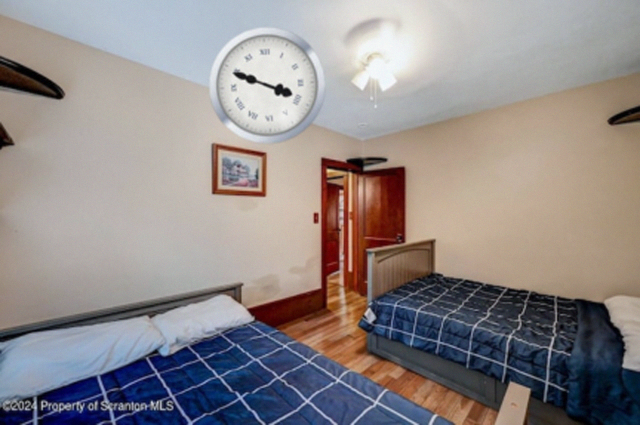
3.49
